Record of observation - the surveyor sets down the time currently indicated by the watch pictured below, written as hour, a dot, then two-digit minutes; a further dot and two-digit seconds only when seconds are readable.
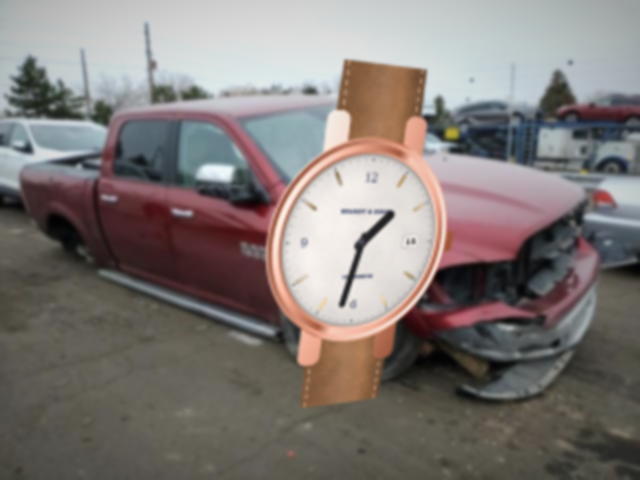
1.32
